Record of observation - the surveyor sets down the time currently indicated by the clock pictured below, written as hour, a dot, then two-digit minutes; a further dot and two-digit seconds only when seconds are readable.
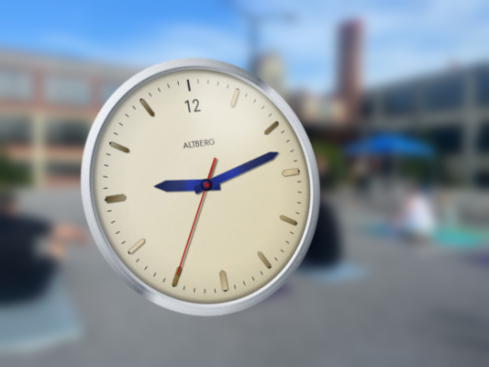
9.12.35
